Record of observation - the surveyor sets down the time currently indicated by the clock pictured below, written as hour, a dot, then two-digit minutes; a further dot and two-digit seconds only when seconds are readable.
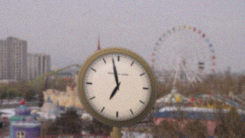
6.58
